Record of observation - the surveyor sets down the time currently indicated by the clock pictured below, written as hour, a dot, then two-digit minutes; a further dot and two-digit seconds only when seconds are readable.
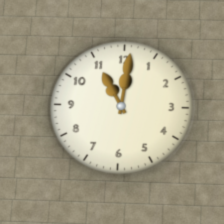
11.01
